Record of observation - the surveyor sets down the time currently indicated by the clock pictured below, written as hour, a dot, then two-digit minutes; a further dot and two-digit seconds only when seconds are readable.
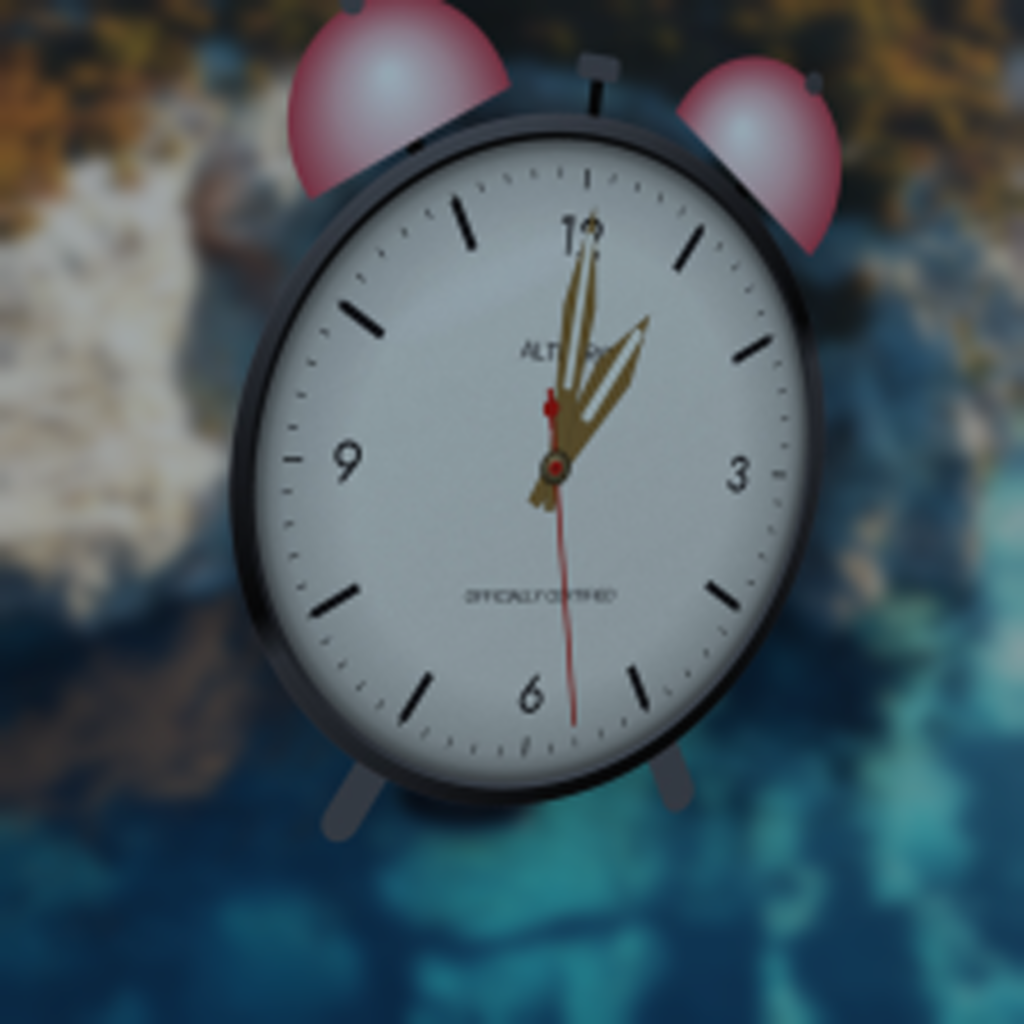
1.00.28
